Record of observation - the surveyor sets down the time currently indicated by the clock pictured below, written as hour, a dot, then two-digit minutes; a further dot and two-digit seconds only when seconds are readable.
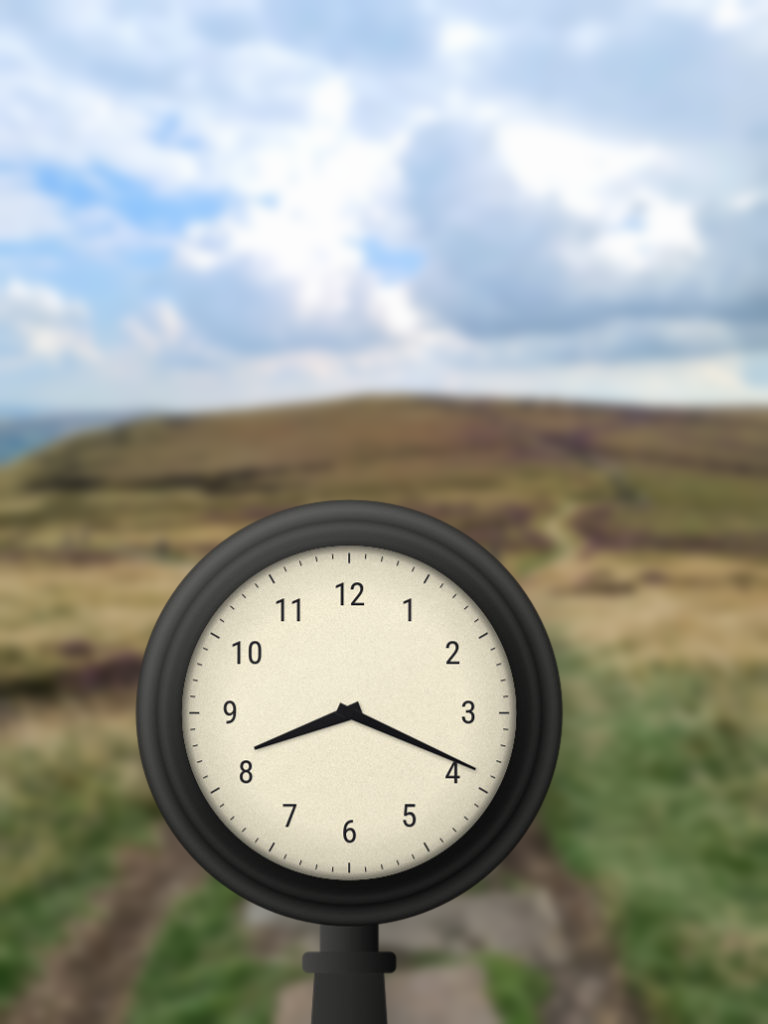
8.19
